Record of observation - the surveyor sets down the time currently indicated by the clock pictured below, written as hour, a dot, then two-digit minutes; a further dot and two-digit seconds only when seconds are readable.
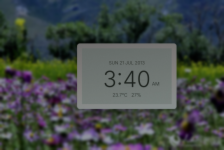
3.40
